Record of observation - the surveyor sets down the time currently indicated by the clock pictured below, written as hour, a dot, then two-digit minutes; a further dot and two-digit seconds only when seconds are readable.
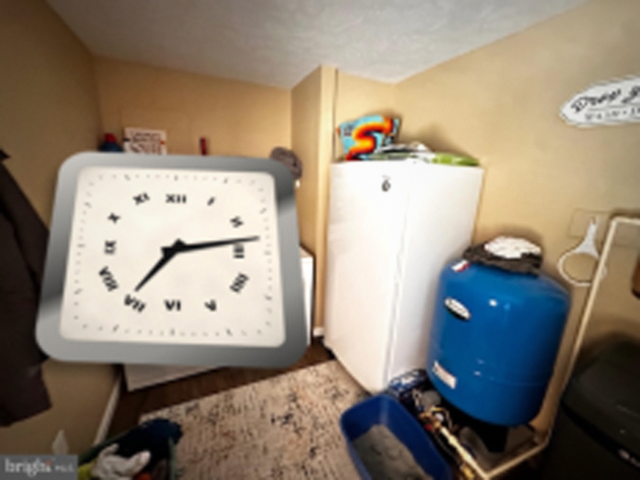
7.13
